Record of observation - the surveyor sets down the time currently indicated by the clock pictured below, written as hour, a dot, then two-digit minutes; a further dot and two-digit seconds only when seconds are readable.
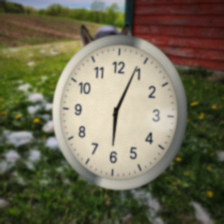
6.04
